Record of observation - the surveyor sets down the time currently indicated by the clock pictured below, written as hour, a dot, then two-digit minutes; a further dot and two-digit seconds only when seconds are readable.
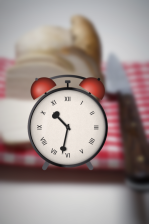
10.32
